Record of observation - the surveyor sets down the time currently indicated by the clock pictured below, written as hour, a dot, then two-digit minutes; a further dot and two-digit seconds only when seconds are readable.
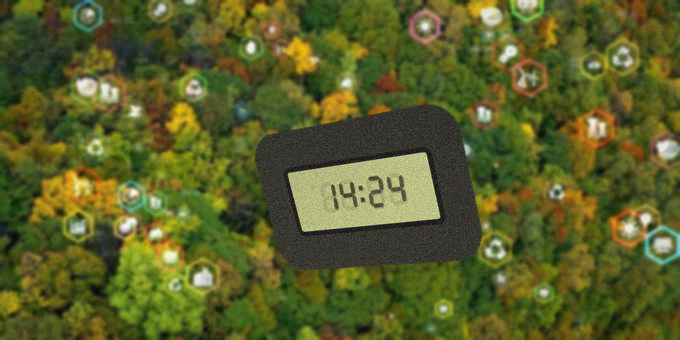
14.24
